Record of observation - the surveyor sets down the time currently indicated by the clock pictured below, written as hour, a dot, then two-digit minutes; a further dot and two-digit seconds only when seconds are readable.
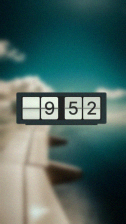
9.52
